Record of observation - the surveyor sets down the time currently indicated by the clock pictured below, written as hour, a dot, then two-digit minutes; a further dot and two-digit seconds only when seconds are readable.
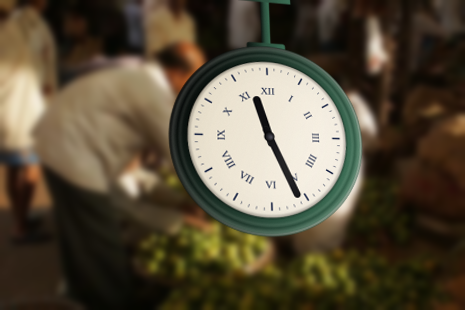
11.26
